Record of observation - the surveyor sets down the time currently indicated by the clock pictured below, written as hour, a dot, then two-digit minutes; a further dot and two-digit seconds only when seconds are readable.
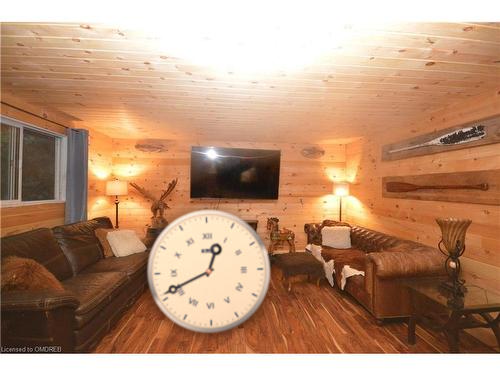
12.41
